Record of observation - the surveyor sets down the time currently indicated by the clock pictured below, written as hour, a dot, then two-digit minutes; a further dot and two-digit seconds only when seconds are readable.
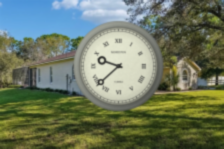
9.38
